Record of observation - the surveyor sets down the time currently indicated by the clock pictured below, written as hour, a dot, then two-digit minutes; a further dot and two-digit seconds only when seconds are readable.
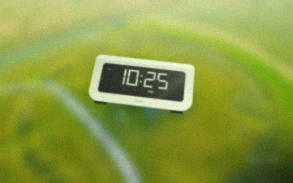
10.25
